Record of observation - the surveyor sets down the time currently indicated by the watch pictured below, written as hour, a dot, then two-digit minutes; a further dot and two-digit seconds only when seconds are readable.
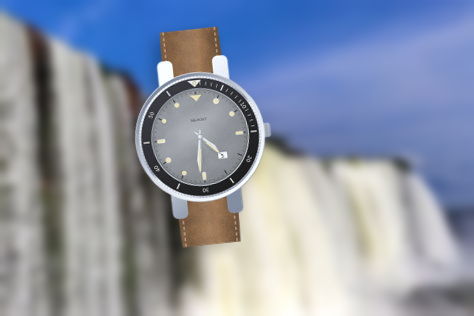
4.31
